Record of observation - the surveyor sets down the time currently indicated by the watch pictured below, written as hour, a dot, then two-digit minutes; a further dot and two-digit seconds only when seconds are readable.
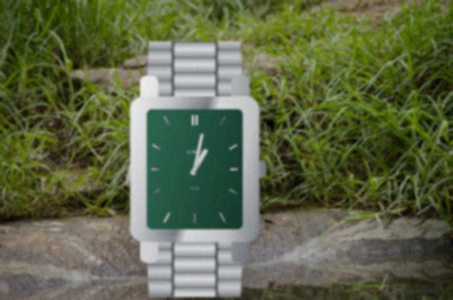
1.02
